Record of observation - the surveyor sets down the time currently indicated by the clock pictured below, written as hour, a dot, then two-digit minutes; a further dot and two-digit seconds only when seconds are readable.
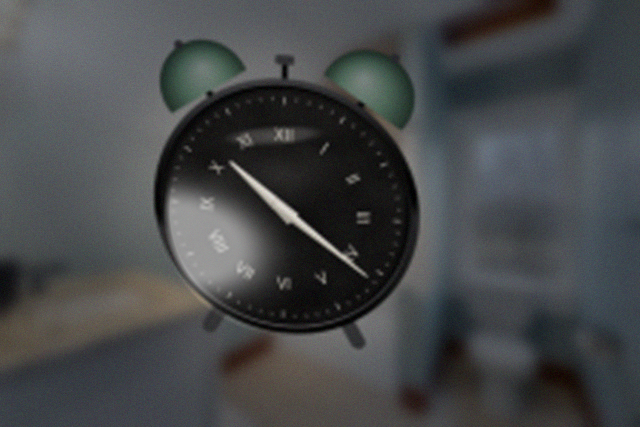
10.21
